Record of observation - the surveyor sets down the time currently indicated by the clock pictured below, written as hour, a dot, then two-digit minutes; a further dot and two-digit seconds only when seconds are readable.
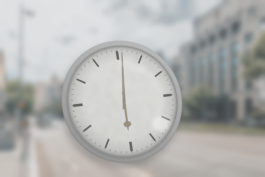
6.01
